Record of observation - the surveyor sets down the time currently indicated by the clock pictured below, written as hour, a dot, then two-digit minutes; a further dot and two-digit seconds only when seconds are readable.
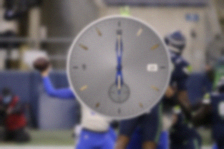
6.00
